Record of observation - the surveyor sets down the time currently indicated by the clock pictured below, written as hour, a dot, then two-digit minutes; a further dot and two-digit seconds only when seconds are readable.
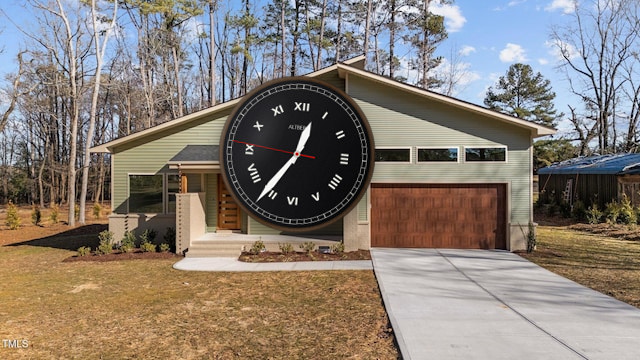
12.35.46
